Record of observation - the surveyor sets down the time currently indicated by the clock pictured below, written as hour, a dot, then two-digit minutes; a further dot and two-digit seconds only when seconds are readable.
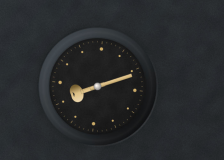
8.11
